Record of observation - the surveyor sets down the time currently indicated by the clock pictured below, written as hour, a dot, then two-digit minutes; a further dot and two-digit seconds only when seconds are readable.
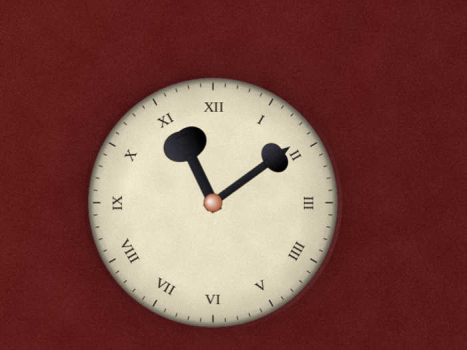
11.09
